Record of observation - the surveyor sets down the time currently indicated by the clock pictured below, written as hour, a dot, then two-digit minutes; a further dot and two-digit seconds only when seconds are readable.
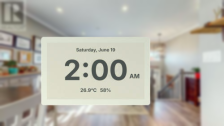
2.00
